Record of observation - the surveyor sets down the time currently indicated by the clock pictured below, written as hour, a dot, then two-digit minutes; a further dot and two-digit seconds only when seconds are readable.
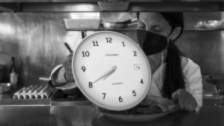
7.40
